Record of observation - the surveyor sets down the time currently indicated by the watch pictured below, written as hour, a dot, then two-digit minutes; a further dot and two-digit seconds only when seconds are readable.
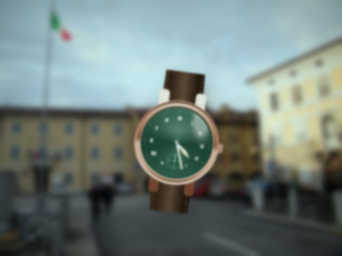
4.27
